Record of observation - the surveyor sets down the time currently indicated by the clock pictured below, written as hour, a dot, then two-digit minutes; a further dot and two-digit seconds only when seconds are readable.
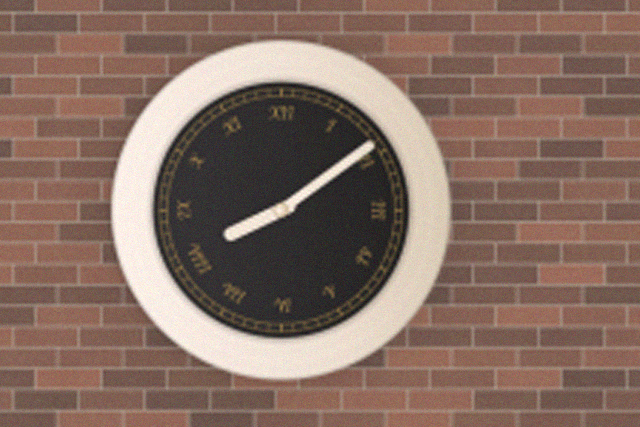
8.09
